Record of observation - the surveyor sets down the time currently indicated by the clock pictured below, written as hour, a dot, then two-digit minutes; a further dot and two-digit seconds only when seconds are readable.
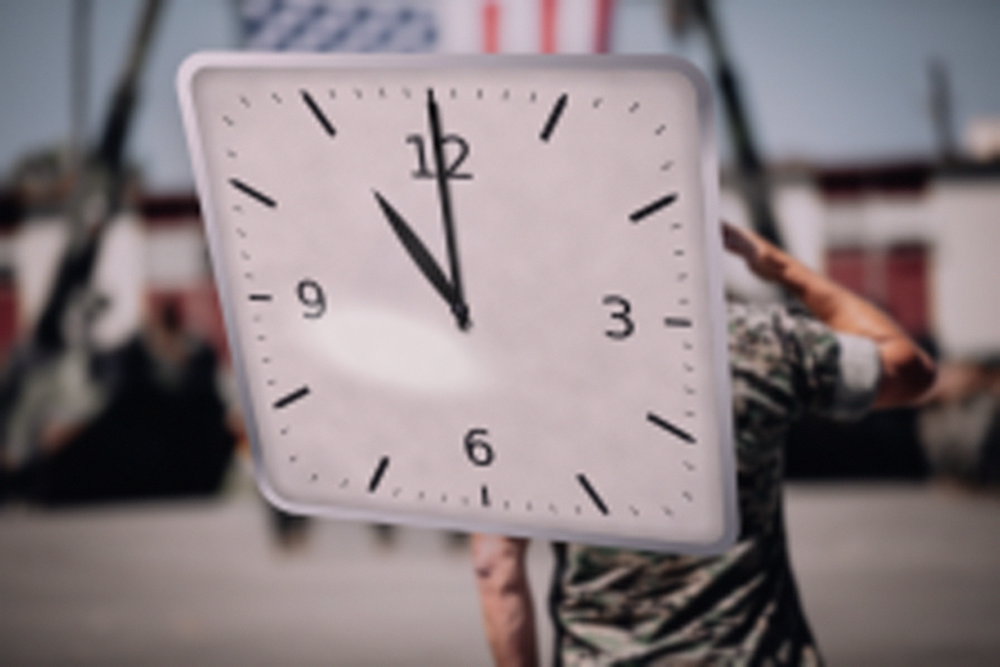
11.00
